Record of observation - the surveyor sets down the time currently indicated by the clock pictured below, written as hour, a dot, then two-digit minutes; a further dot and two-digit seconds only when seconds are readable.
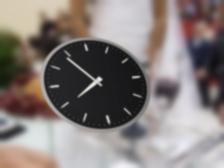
7.54
